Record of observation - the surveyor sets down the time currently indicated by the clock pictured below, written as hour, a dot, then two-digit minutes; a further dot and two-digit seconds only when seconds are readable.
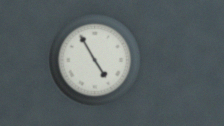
4.55
